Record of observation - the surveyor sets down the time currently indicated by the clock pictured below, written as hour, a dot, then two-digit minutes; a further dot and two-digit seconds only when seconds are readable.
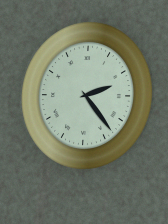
2.23
